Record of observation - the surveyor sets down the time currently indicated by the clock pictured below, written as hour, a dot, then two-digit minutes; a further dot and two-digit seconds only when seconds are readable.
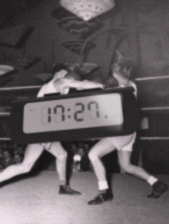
17.27
